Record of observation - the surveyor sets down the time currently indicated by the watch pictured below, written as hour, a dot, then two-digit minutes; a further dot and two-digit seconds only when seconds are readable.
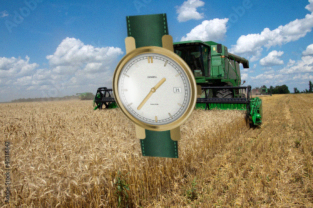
1.37
